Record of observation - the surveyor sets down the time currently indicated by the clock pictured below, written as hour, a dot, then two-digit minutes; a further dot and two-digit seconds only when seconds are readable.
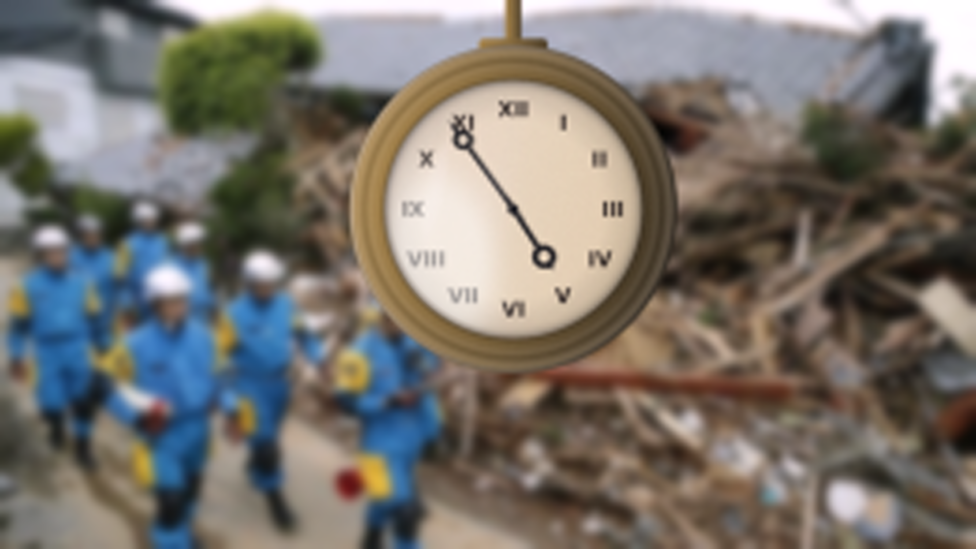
4.54
